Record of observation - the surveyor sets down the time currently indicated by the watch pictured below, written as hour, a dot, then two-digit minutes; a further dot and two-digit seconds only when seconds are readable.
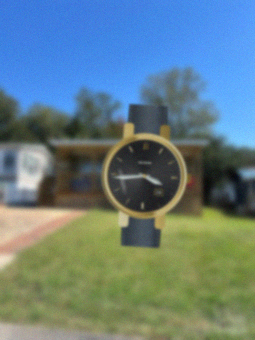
3.44
